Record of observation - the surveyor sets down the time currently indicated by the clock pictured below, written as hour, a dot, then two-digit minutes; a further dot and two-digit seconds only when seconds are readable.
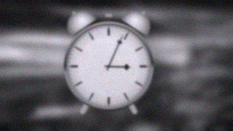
3.04
